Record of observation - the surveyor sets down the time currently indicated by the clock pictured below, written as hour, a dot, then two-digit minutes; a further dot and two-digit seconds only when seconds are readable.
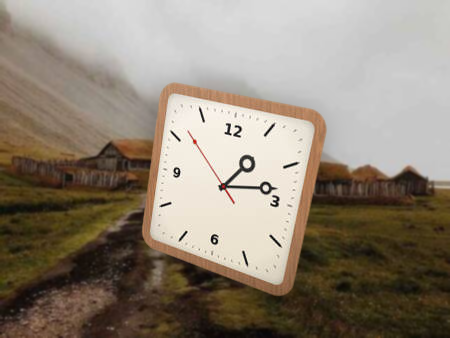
1.12.52
